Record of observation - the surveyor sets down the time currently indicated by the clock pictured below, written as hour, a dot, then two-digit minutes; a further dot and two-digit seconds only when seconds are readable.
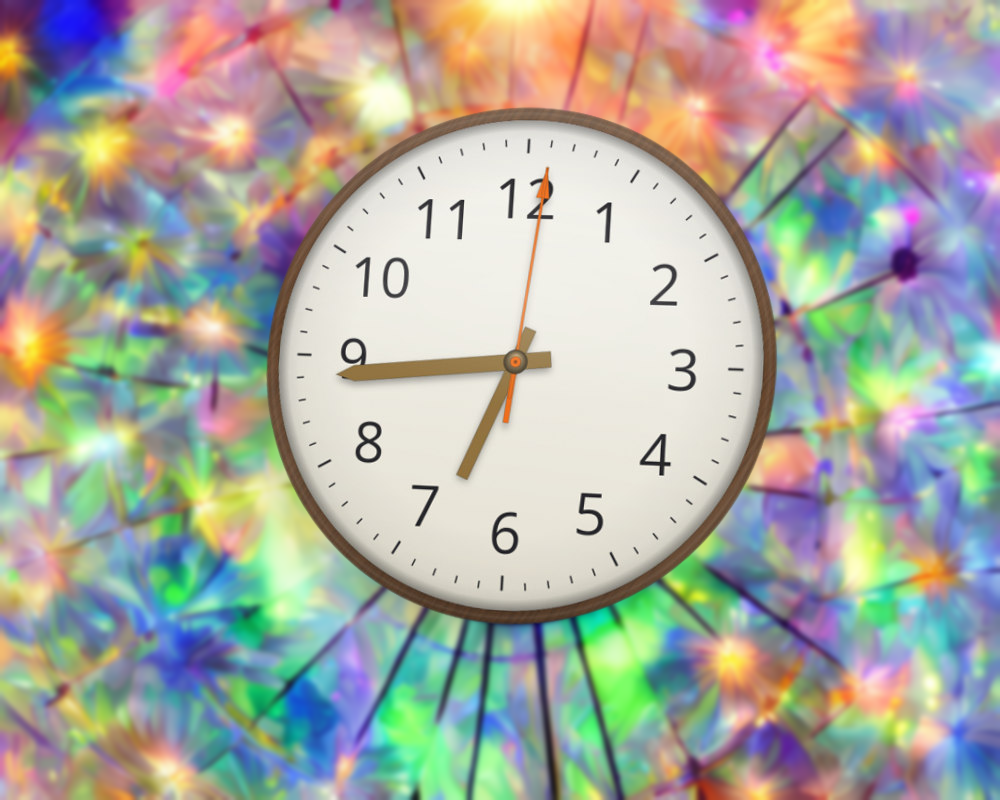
6.44.01
